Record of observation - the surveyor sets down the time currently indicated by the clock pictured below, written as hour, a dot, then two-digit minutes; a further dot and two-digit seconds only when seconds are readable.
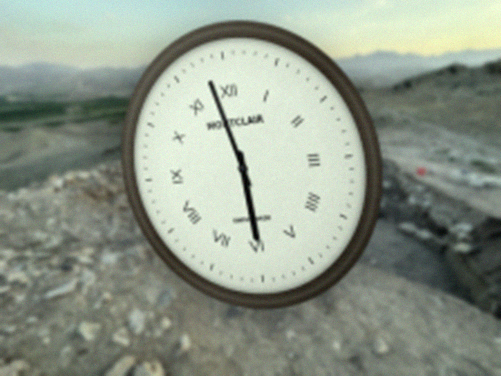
5.58
